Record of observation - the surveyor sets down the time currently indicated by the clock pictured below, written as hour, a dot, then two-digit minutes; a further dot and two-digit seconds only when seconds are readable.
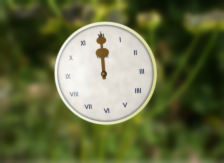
12.00
